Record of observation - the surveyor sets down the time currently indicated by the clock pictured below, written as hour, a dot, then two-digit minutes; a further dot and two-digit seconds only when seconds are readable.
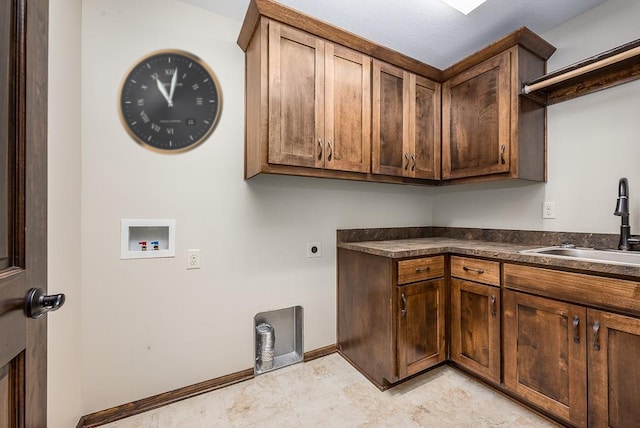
11.02
